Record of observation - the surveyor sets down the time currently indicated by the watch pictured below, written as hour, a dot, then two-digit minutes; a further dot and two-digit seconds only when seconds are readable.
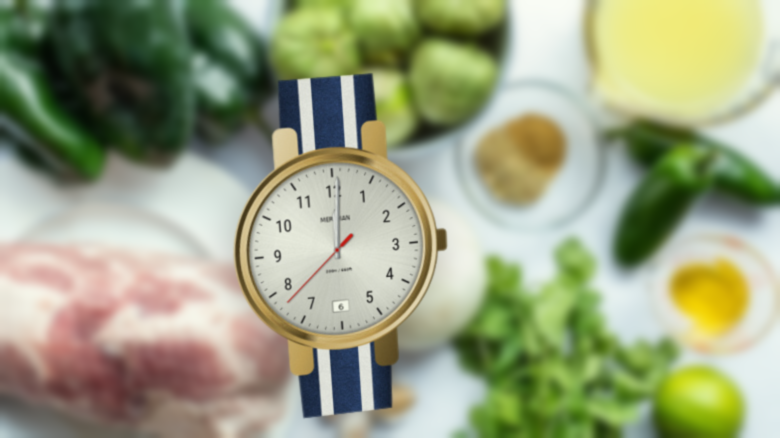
12.00.38
